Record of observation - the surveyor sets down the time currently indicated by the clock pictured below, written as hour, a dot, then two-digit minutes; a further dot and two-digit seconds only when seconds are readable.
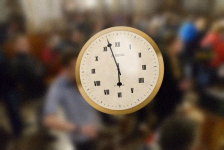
5.57
